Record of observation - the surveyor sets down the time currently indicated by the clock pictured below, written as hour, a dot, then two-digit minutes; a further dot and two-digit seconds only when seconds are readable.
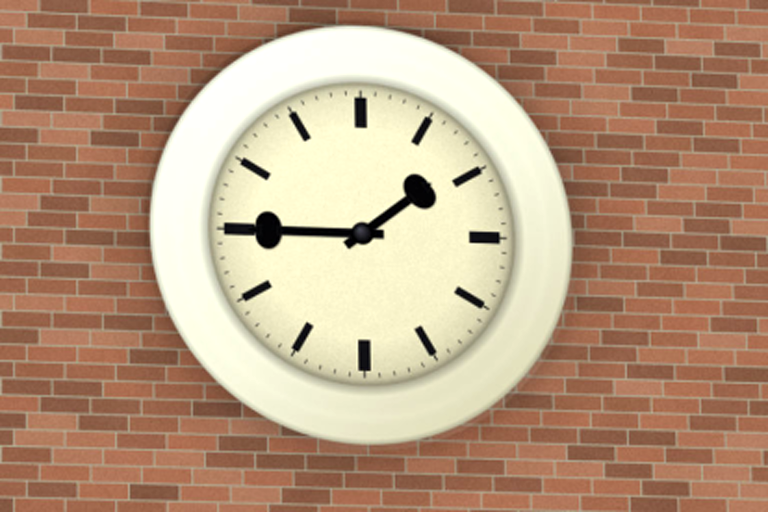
1.45
